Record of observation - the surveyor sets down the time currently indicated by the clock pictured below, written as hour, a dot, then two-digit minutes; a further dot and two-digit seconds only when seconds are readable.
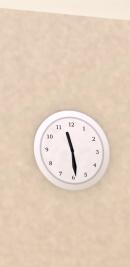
11.29
